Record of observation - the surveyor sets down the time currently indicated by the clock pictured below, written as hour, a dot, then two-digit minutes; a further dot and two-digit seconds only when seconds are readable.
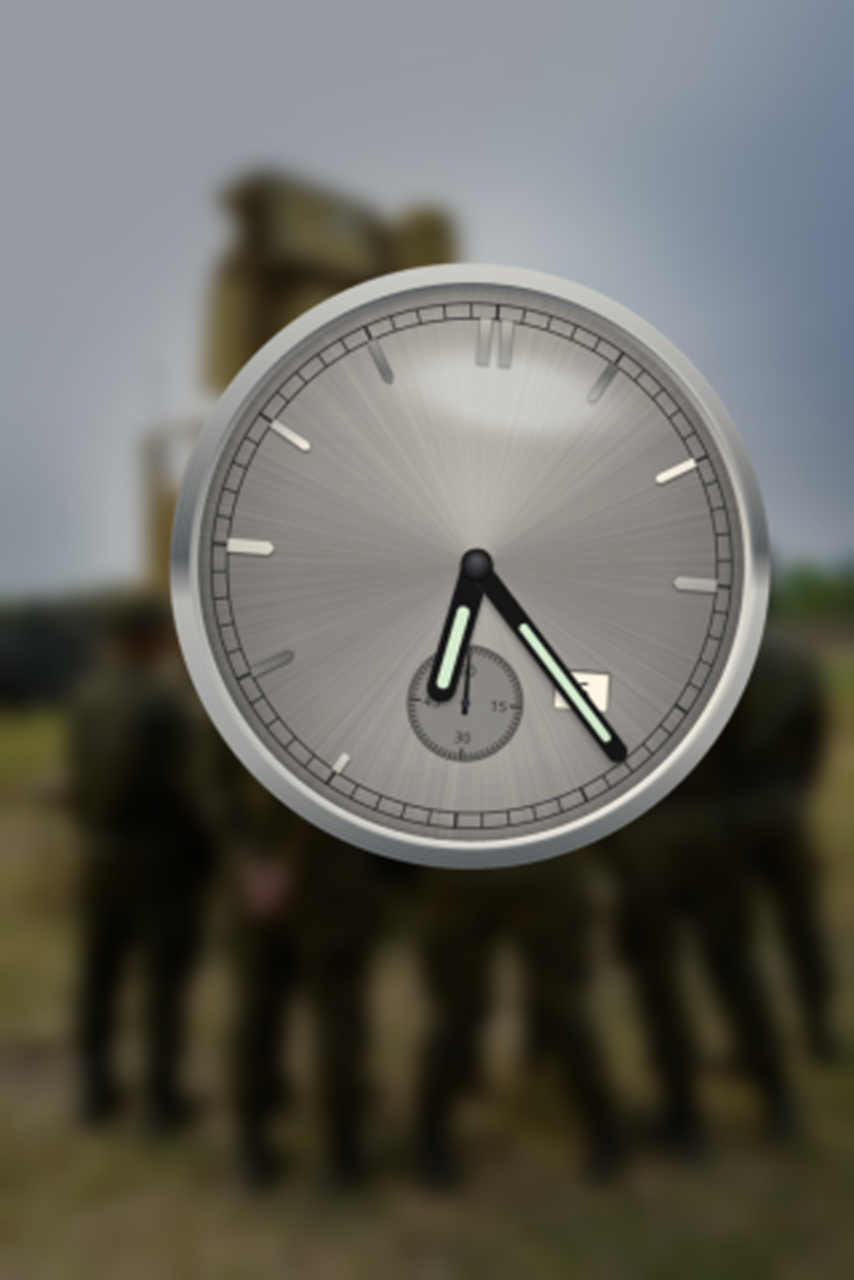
6.23
